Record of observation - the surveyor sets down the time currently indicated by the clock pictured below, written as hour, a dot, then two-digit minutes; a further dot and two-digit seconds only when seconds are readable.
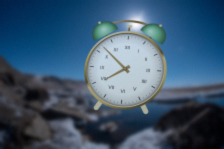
7.52
